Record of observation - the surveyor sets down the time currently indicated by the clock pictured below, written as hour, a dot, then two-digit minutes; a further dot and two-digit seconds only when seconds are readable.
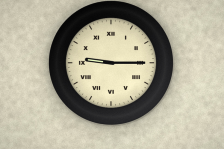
9.15
